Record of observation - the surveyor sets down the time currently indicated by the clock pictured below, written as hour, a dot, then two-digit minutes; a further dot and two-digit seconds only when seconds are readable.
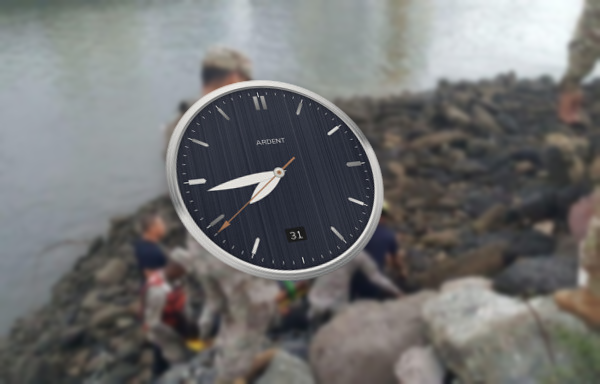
7.43.39
